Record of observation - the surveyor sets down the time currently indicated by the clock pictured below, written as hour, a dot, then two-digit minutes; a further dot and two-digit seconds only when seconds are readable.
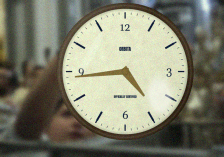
4.44
